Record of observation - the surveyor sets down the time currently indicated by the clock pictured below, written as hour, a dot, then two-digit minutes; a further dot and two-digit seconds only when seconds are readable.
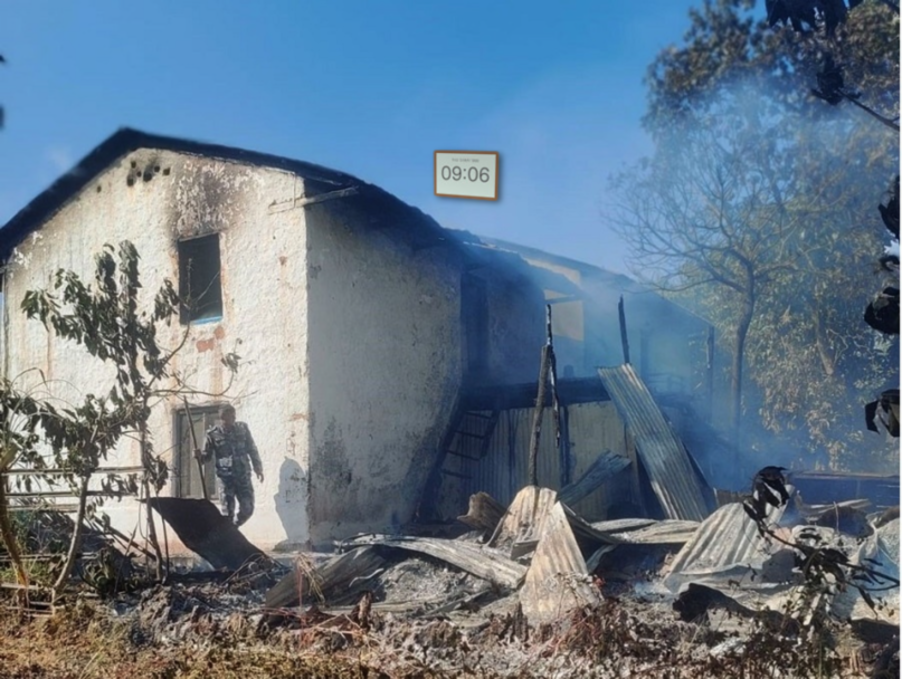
9.06
